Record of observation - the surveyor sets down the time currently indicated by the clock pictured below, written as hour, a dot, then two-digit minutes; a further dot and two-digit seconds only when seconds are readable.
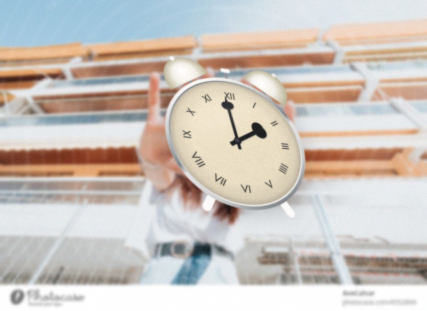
1.59
